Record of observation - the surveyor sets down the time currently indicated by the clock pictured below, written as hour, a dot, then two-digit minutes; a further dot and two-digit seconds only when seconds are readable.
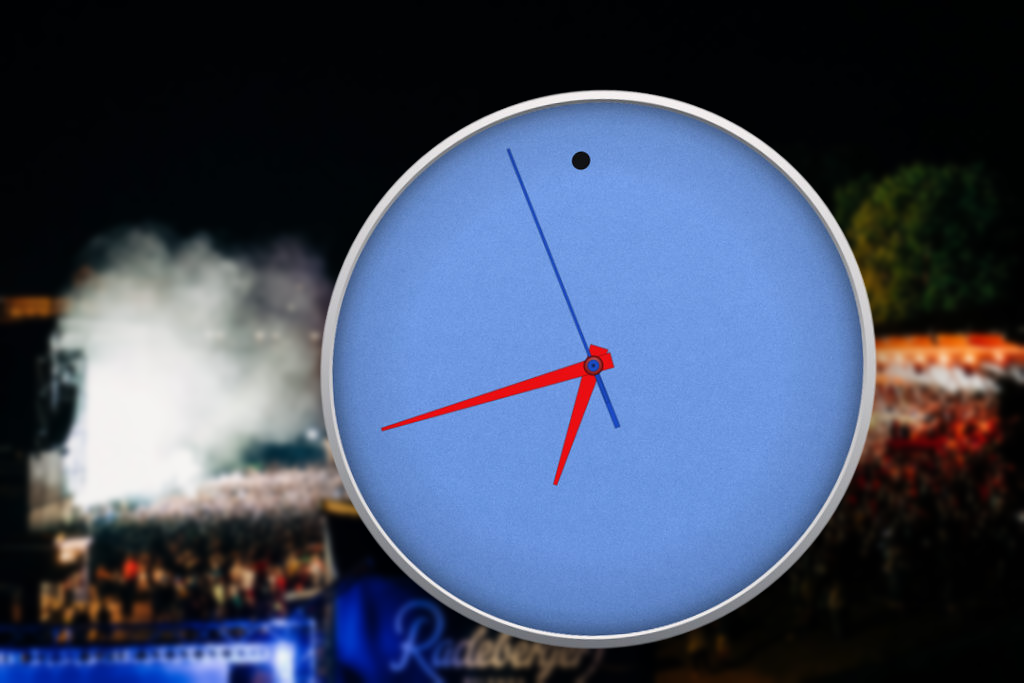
6.42.57
